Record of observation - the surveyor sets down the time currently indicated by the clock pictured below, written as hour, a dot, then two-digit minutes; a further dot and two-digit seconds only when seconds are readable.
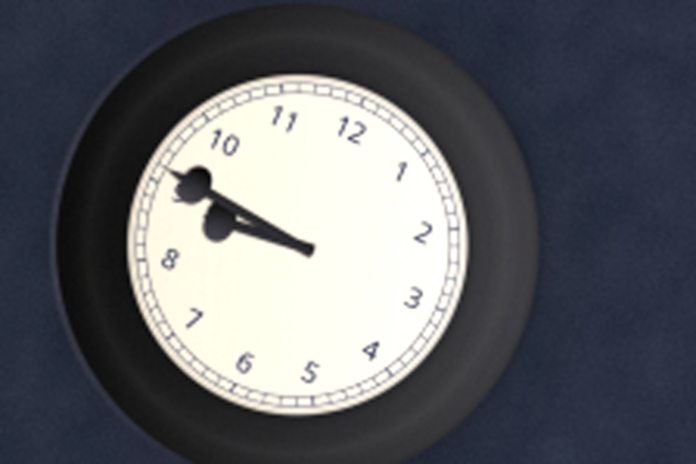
8.46
